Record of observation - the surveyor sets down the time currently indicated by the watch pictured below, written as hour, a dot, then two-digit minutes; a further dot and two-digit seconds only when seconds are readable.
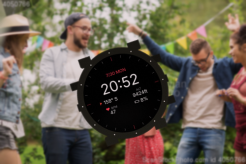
20.52
